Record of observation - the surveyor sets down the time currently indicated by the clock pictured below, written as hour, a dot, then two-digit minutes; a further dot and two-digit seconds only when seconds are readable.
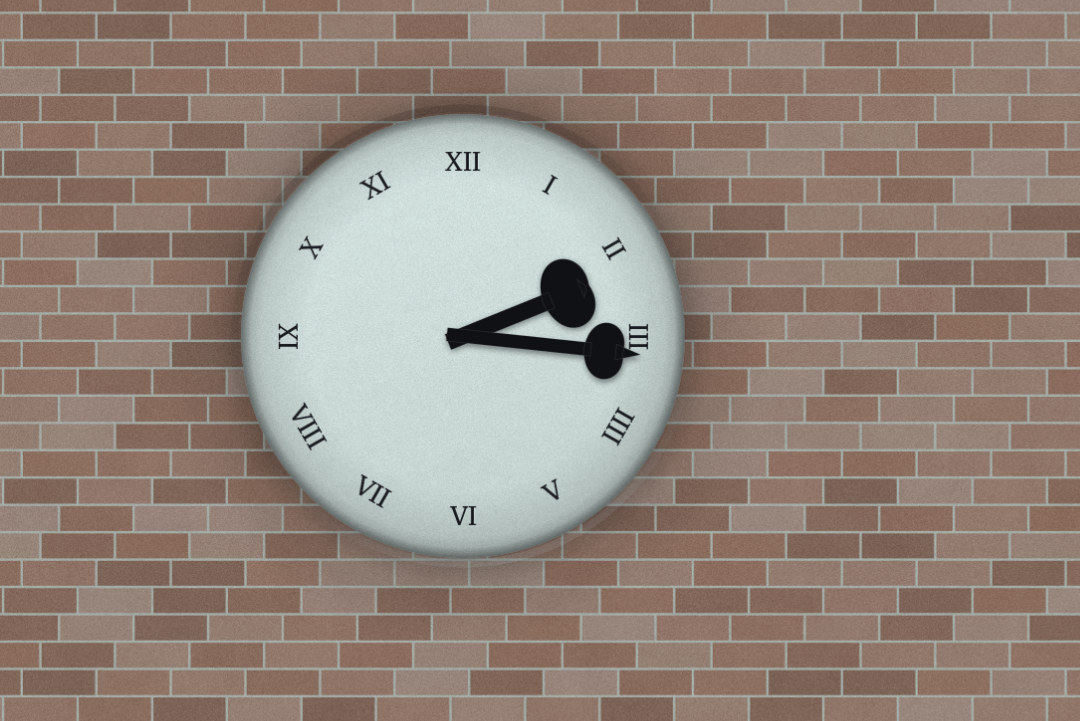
2.16
